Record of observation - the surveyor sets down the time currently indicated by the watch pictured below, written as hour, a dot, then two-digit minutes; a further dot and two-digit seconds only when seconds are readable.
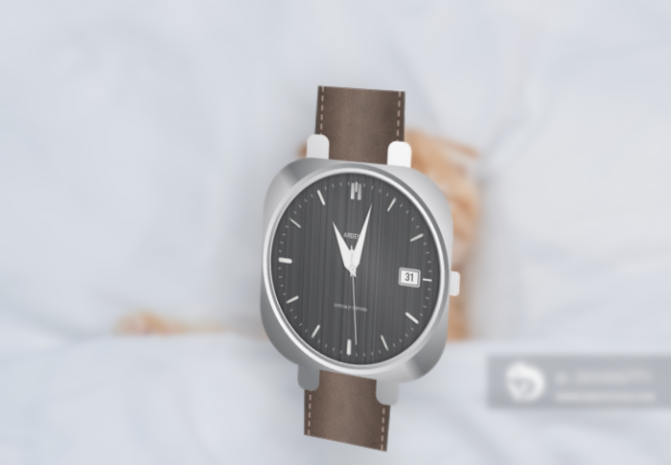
11.02.29
